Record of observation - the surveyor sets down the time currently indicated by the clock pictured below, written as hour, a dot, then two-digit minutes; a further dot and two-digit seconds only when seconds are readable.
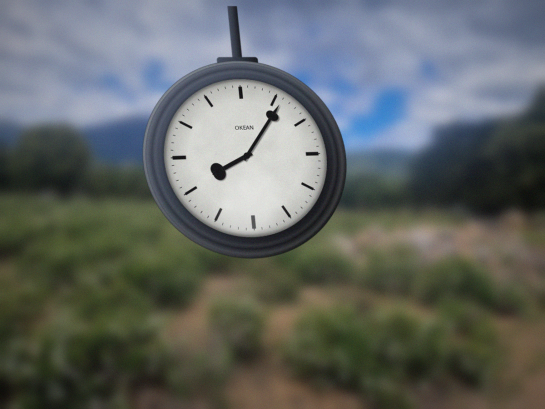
8.06
